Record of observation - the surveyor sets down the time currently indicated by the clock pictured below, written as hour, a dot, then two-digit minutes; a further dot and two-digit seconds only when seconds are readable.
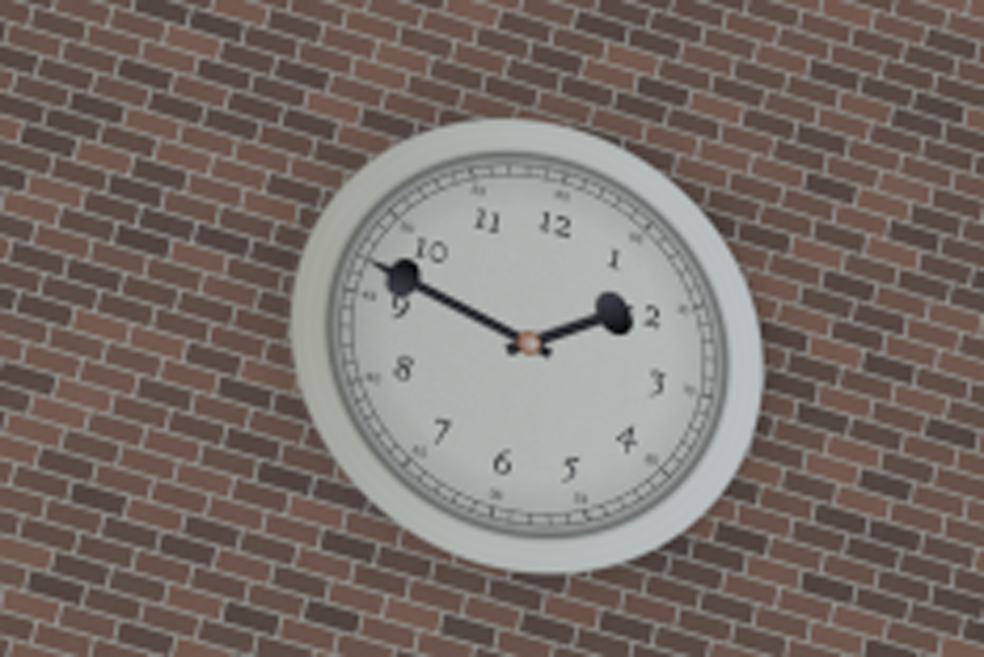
1.47
